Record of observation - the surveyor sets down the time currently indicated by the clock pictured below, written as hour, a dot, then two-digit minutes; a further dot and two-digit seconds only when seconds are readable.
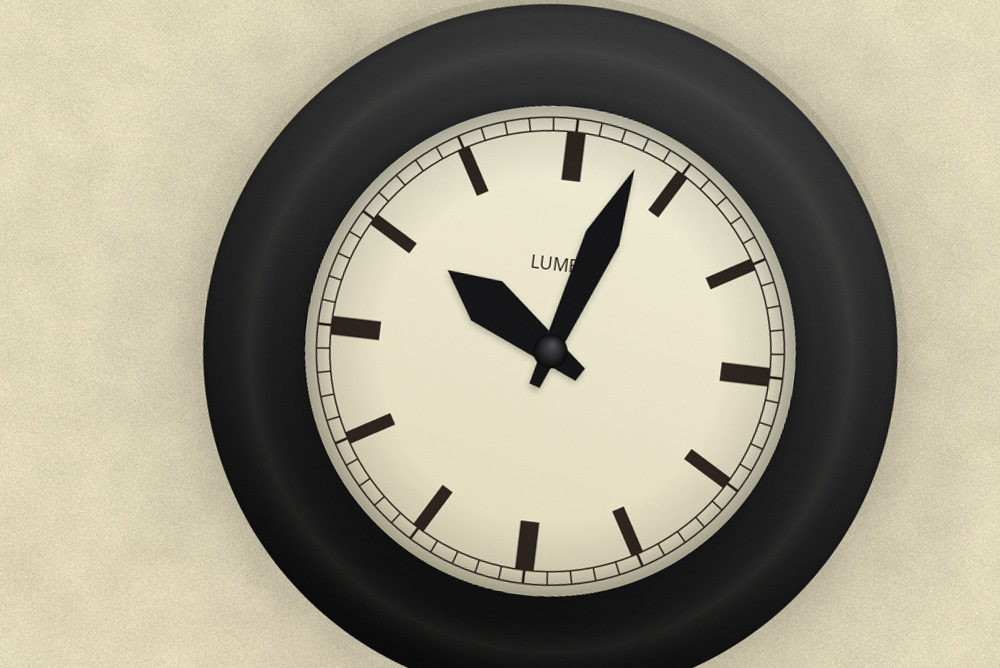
10.03
